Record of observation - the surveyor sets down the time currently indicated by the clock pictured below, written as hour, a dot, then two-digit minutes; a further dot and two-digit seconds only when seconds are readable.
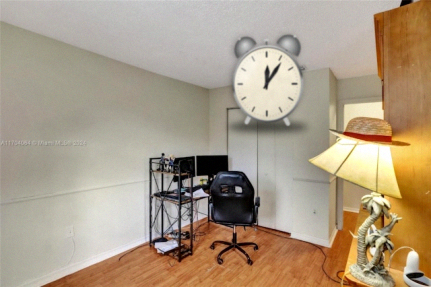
12.06
